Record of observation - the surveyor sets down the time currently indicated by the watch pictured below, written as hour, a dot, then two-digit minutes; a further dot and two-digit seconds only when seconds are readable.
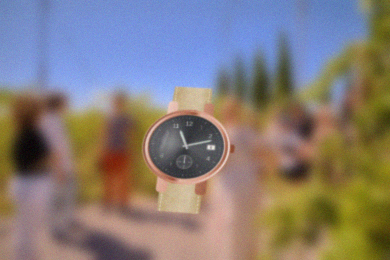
11.12
